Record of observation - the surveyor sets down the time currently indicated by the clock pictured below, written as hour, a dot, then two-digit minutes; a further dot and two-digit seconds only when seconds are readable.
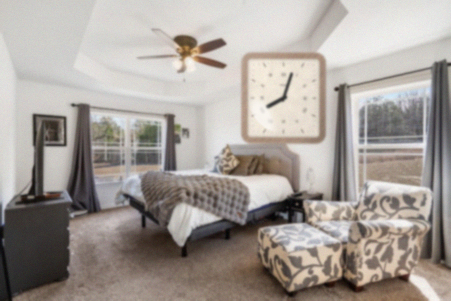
8.03
